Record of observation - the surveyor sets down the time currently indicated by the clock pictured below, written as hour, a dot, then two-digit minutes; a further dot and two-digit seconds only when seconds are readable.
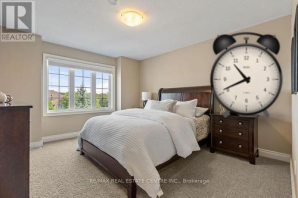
10.41
